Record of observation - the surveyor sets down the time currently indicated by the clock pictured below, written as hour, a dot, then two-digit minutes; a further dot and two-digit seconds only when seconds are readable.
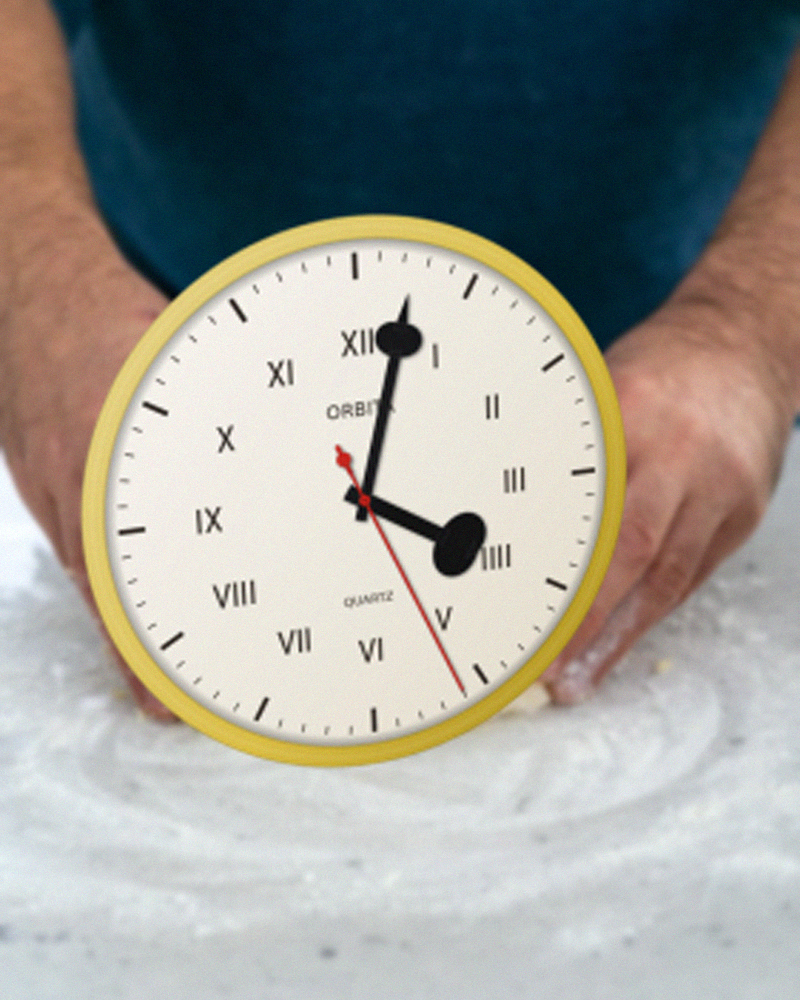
4.02.26
